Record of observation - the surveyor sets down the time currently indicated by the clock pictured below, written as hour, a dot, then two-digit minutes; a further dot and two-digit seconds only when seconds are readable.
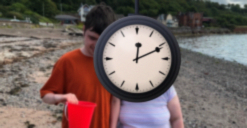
12.11
